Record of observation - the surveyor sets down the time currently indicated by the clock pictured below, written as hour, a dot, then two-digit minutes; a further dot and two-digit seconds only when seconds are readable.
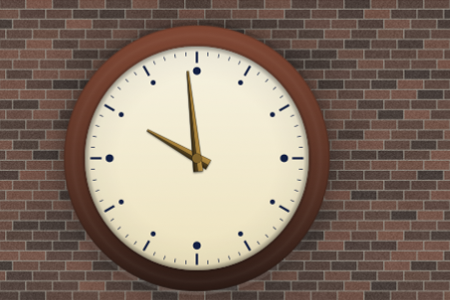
9.59
